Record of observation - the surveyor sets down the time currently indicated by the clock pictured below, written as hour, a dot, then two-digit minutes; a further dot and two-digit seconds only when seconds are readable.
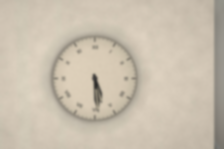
5.29
